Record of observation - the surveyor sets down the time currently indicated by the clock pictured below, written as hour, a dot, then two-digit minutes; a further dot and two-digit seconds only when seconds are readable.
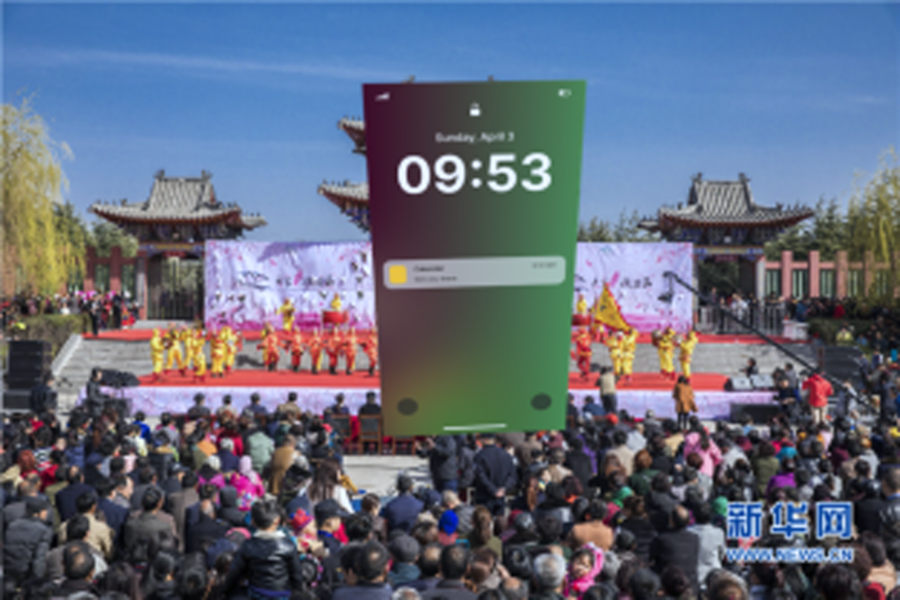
9.53
